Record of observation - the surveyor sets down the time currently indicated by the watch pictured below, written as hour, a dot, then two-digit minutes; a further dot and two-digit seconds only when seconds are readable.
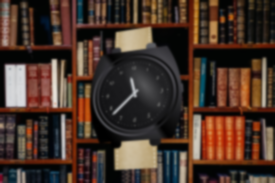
11.38
